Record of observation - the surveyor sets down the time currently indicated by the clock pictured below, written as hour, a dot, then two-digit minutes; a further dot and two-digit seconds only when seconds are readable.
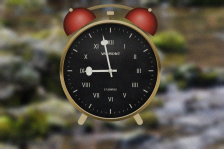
8.58
